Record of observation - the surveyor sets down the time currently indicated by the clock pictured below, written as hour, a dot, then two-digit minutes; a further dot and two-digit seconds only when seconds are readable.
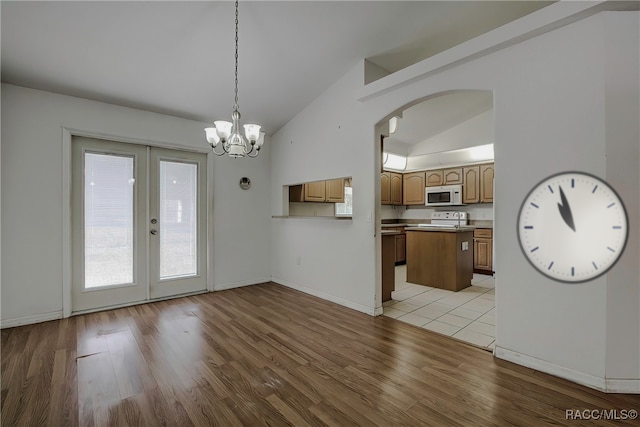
10.57
